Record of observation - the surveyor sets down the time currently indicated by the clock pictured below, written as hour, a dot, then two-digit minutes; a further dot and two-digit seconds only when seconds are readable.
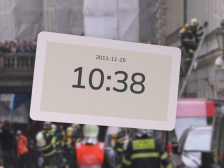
10.38
